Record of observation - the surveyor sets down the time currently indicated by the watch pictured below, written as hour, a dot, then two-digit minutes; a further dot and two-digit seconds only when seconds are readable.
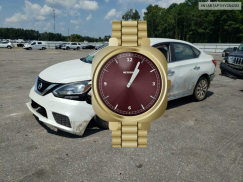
1.04
